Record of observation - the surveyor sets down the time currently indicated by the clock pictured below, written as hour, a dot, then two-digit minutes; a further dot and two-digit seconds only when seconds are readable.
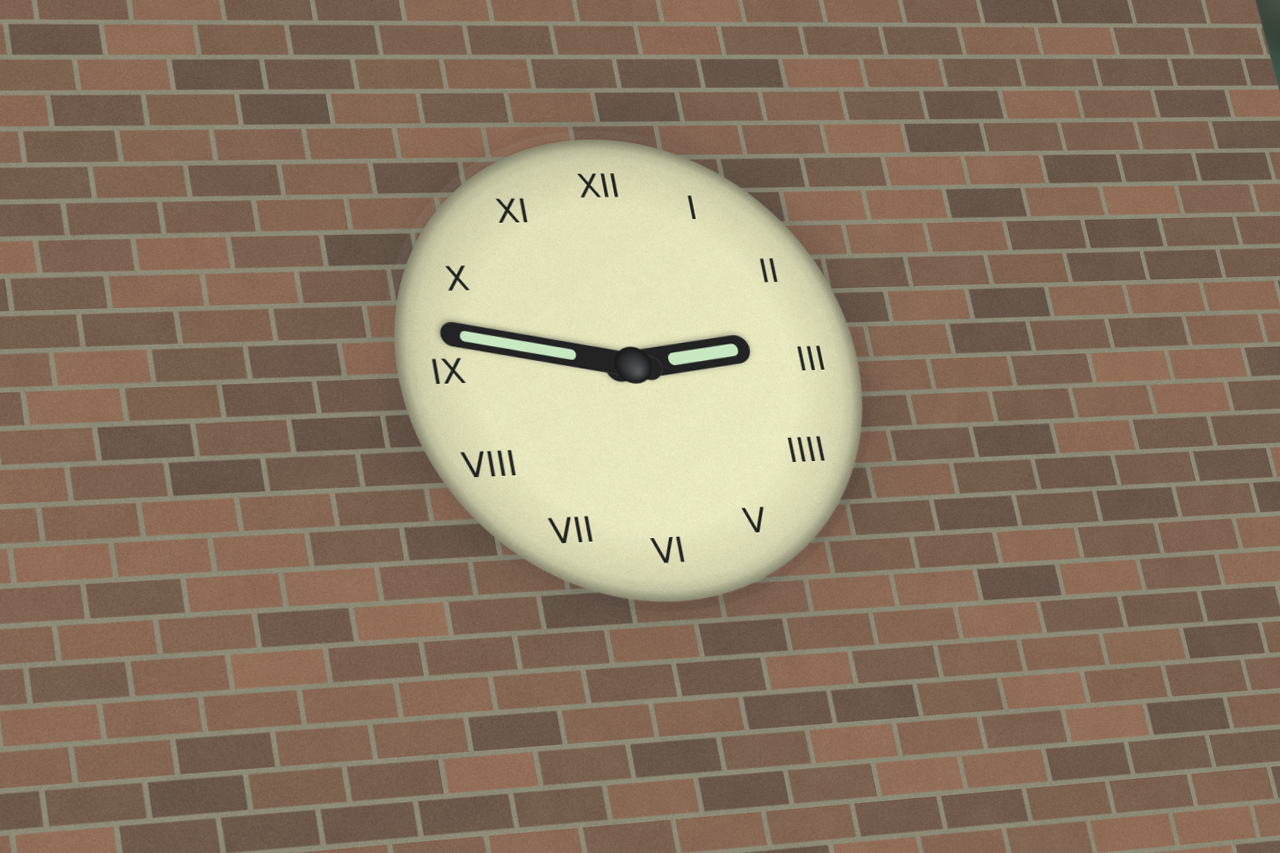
2.47
